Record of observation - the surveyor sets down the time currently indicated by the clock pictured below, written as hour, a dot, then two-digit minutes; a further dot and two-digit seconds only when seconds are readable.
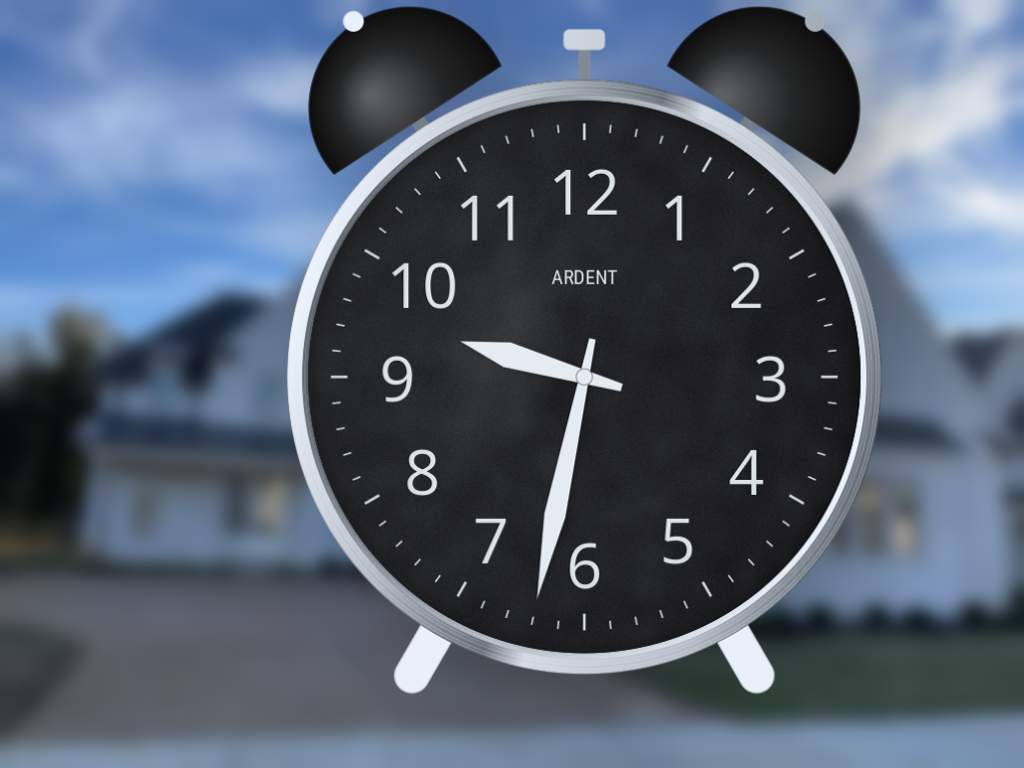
9.32
